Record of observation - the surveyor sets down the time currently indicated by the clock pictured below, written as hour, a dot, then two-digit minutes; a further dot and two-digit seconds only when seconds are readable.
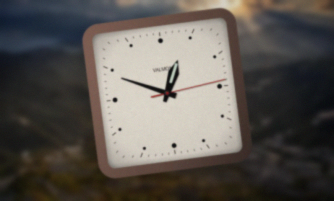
12.49.14
